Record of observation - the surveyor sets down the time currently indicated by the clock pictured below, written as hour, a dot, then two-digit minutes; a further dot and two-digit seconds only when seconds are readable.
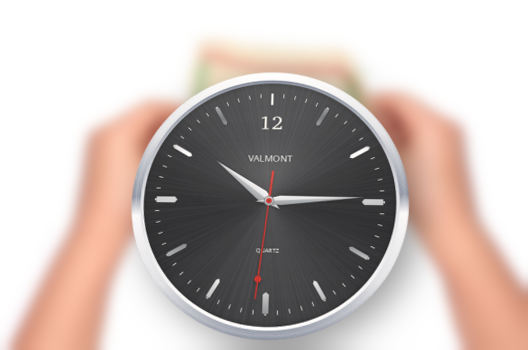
10.14.31
